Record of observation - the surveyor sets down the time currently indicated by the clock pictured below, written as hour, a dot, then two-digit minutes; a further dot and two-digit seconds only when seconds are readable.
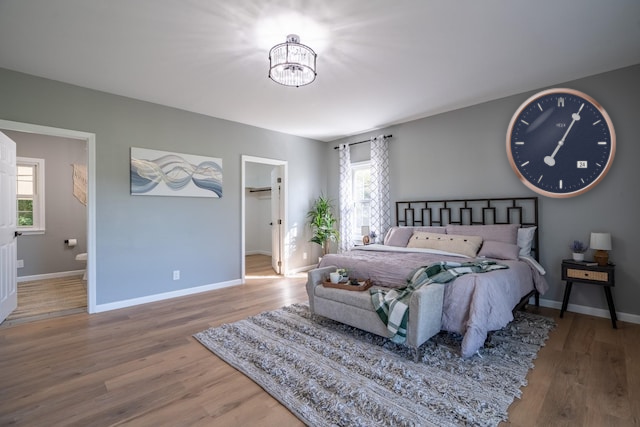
7.05
